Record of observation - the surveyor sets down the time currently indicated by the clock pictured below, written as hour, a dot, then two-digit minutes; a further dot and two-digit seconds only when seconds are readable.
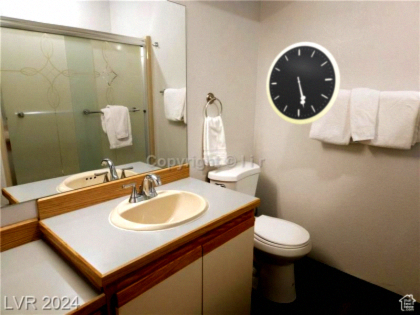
5.28
